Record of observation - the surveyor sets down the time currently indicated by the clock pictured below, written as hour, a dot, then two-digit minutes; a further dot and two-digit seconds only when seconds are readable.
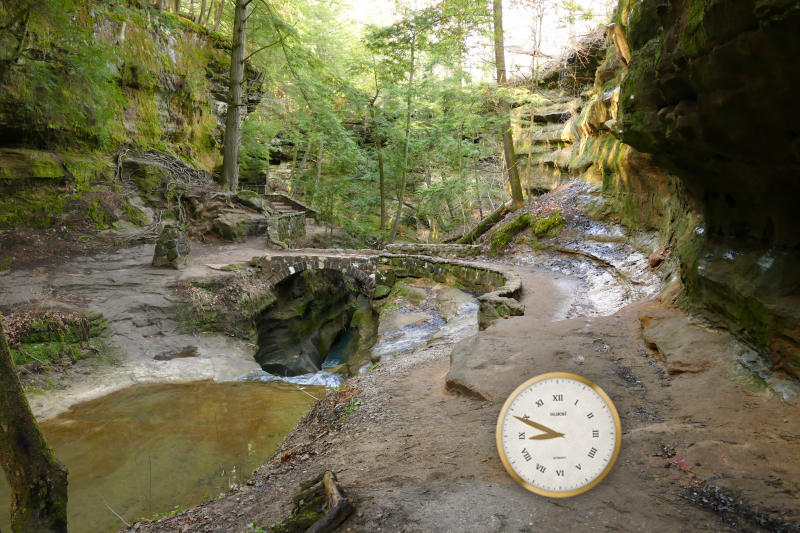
8.49
